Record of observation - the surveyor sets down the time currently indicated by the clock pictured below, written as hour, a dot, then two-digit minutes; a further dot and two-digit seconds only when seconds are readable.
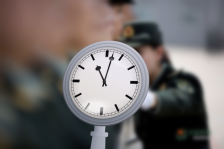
11.02
